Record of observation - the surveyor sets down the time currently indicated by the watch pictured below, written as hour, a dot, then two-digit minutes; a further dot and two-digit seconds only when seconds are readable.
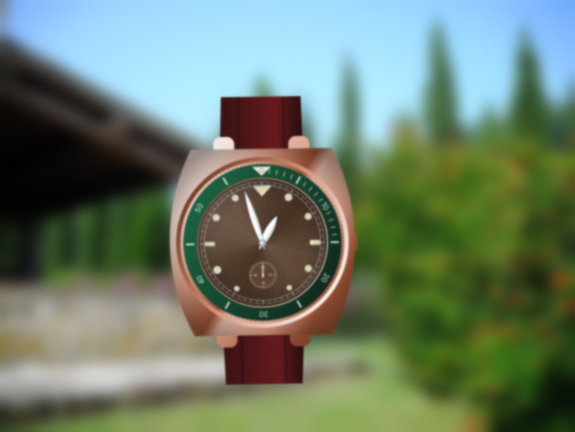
12.57
